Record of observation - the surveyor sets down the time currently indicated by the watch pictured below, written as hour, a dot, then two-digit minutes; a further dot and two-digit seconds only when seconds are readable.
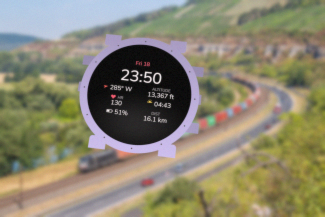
23.50
